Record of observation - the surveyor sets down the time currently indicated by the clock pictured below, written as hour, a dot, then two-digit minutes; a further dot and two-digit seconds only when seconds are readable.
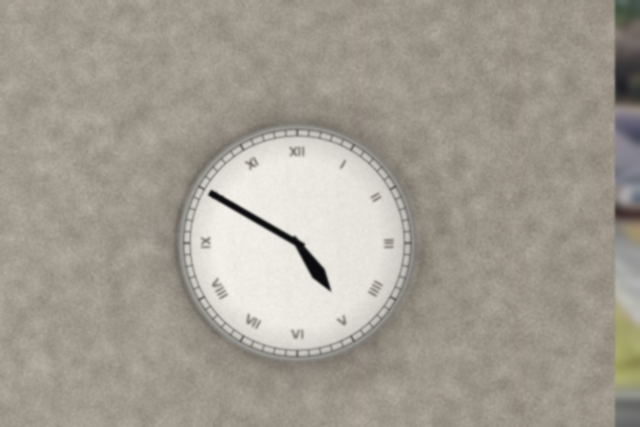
4.50
